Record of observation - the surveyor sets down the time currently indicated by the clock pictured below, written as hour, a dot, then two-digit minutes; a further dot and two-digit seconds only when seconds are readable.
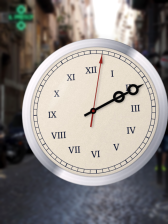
2.11.02
